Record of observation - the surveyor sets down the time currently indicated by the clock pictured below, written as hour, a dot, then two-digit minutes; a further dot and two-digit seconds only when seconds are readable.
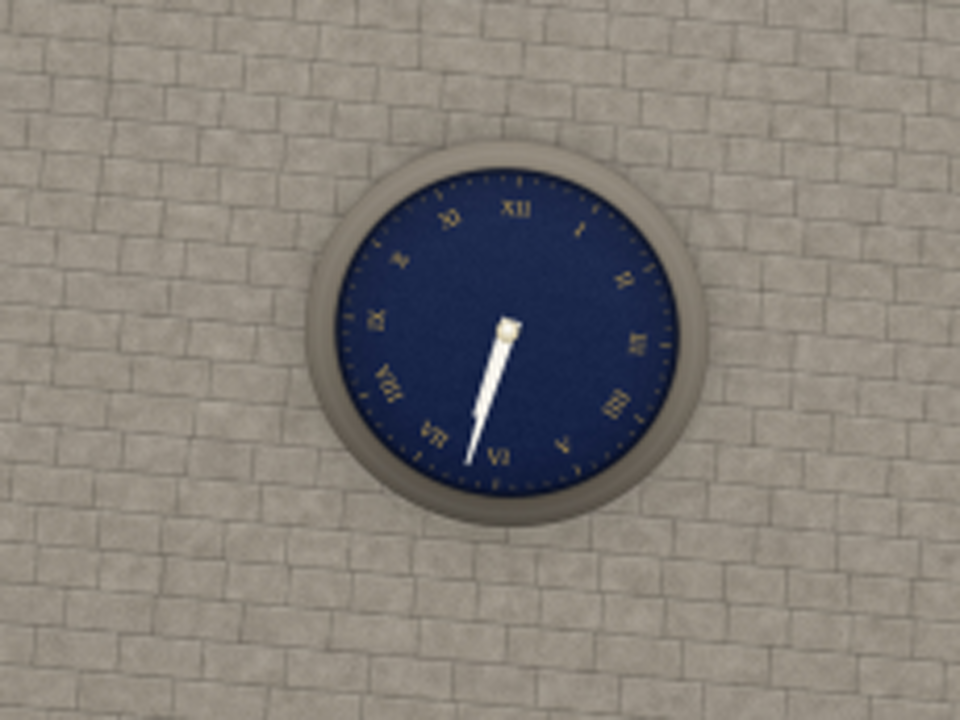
6.32
